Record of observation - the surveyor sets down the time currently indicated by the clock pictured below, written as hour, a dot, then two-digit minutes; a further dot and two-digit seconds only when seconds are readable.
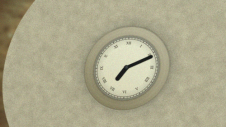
7.11
